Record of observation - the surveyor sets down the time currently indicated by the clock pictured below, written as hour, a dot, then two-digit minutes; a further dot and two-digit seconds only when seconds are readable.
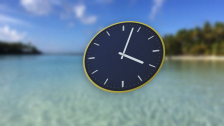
4.03
